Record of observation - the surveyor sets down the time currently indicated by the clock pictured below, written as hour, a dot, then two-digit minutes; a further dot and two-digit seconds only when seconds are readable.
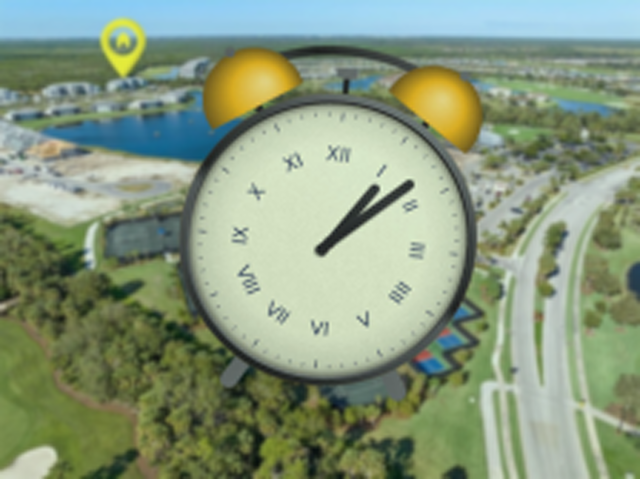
1.08
